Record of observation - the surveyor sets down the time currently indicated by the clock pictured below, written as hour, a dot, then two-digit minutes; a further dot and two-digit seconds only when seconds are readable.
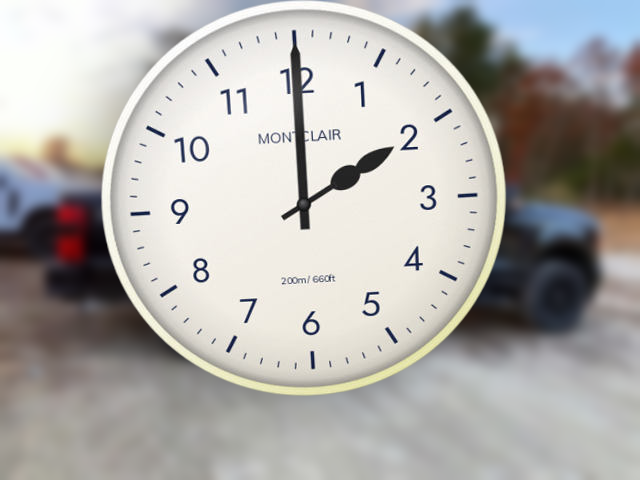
2.00
